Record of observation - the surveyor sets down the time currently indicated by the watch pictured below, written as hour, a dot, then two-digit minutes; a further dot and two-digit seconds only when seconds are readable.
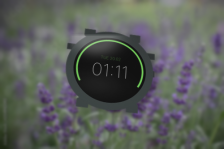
1.11
